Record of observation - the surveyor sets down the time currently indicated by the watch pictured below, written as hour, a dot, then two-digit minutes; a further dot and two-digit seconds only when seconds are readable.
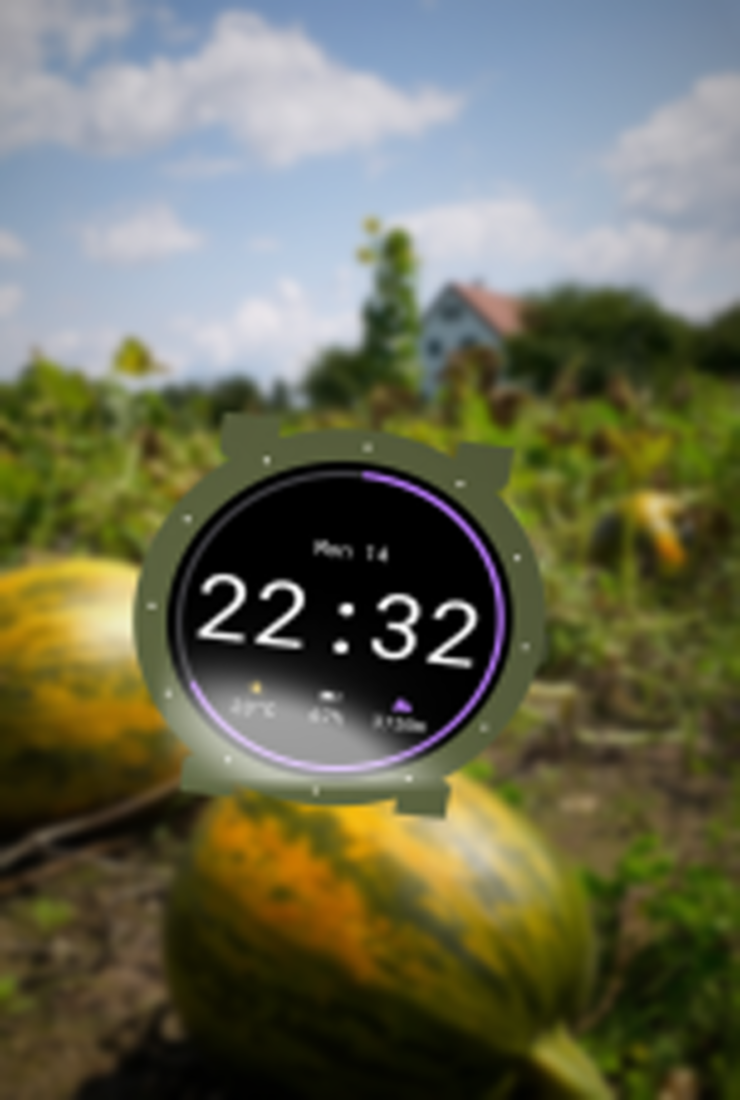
22.32
